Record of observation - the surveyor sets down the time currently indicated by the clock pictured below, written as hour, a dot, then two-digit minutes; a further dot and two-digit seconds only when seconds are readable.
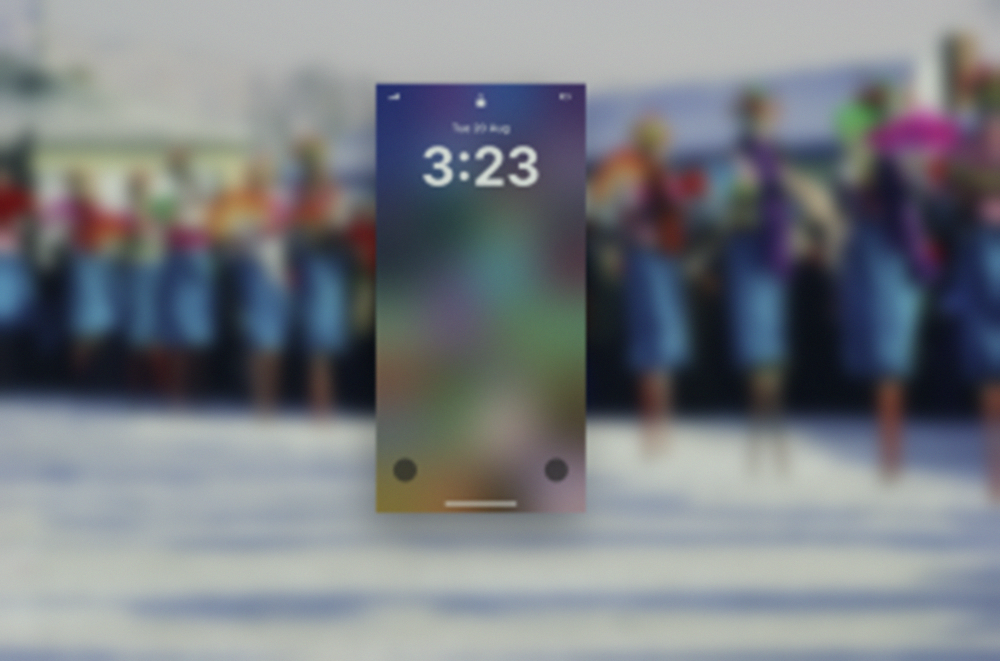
3.23
